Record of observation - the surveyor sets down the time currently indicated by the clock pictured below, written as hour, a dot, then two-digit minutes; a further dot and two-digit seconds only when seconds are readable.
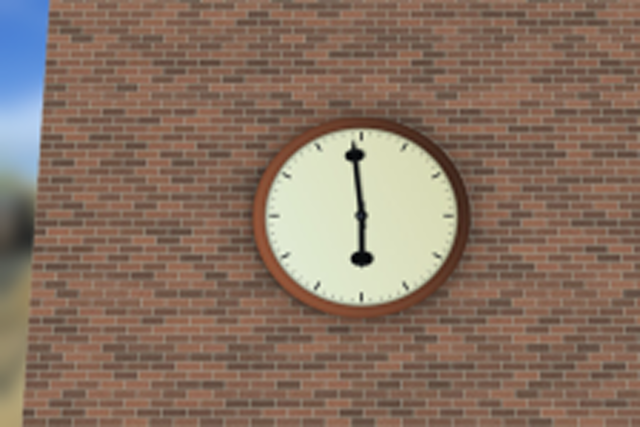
5.59
